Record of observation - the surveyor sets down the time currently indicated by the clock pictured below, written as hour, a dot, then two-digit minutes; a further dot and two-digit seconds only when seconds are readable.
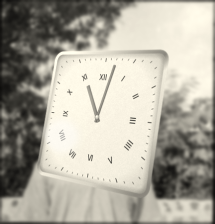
11.02
